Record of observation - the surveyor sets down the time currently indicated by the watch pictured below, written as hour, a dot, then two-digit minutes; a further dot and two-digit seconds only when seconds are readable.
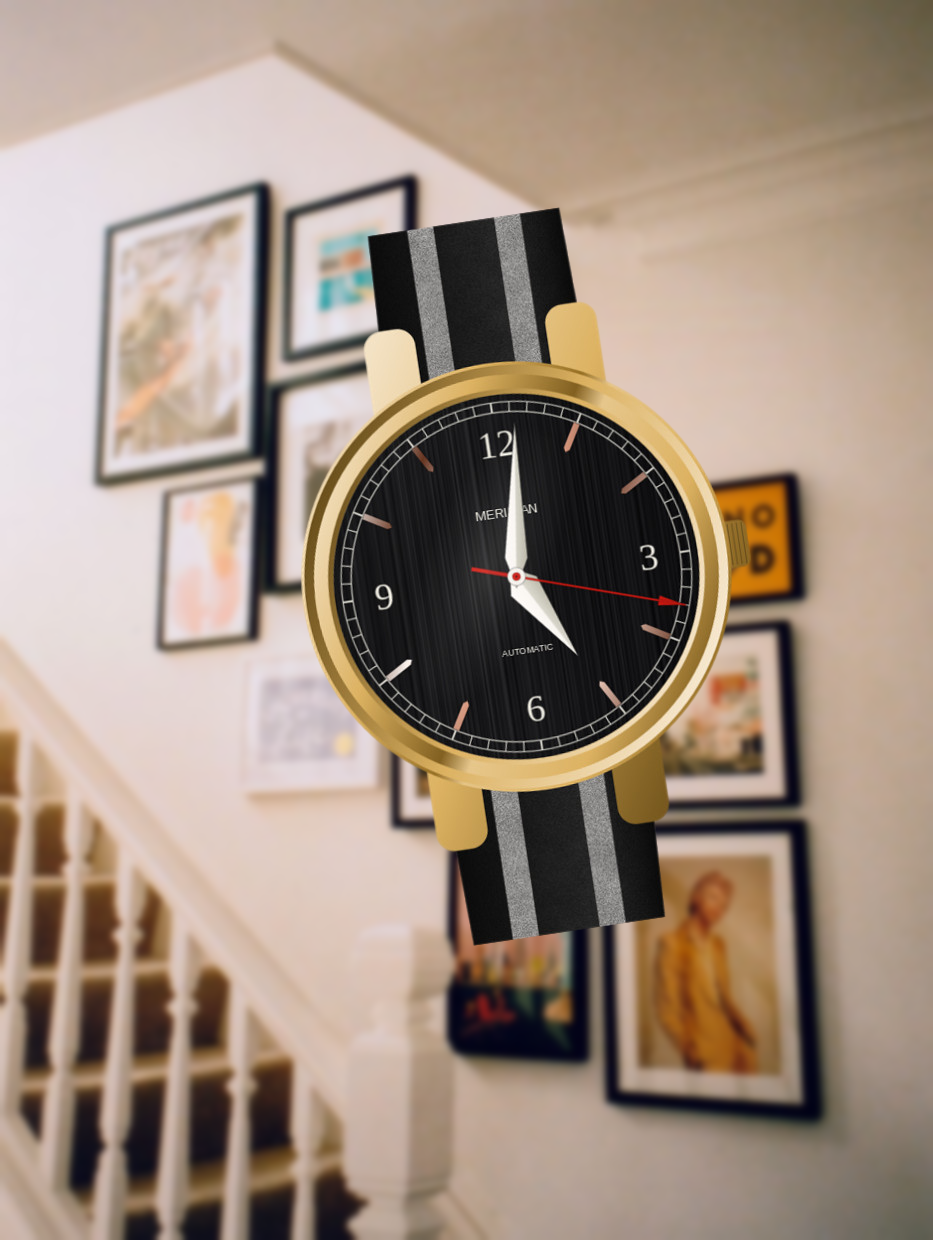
5.01.18
